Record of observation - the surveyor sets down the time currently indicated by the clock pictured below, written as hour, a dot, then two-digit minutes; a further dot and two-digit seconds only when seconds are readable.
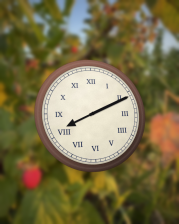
8.11
